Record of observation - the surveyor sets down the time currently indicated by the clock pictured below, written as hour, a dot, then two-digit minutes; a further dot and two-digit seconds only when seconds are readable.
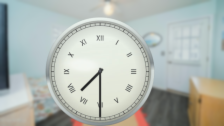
7.30
